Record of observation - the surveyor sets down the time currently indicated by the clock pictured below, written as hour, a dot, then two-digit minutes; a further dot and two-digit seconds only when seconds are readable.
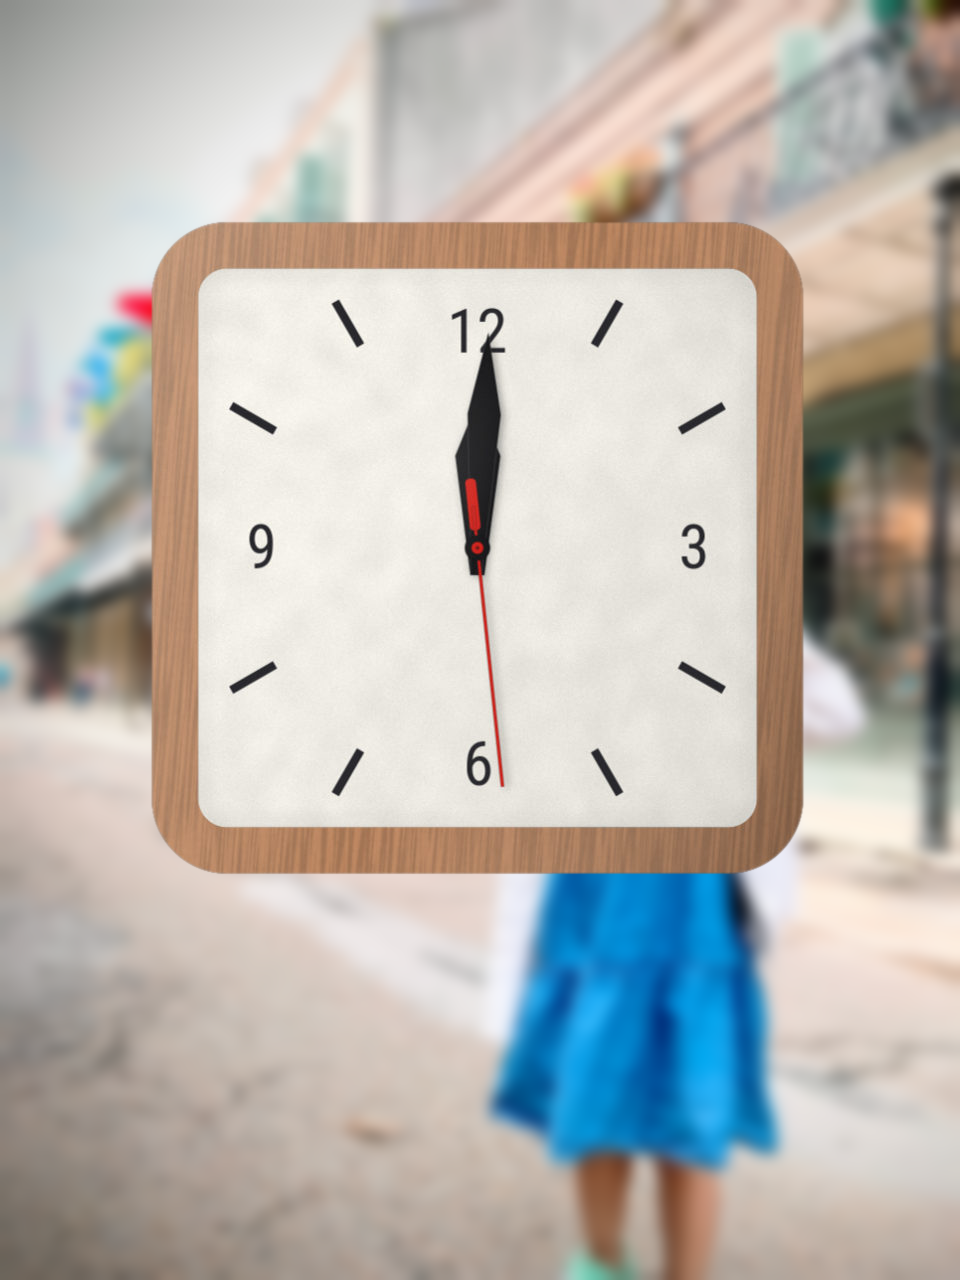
12.00.29
